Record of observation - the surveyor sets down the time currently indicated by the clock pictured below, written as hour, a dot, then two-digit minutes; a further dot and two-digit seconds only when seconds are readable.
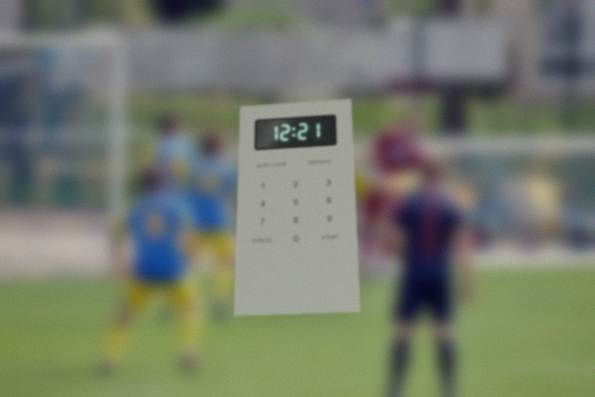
12.21
